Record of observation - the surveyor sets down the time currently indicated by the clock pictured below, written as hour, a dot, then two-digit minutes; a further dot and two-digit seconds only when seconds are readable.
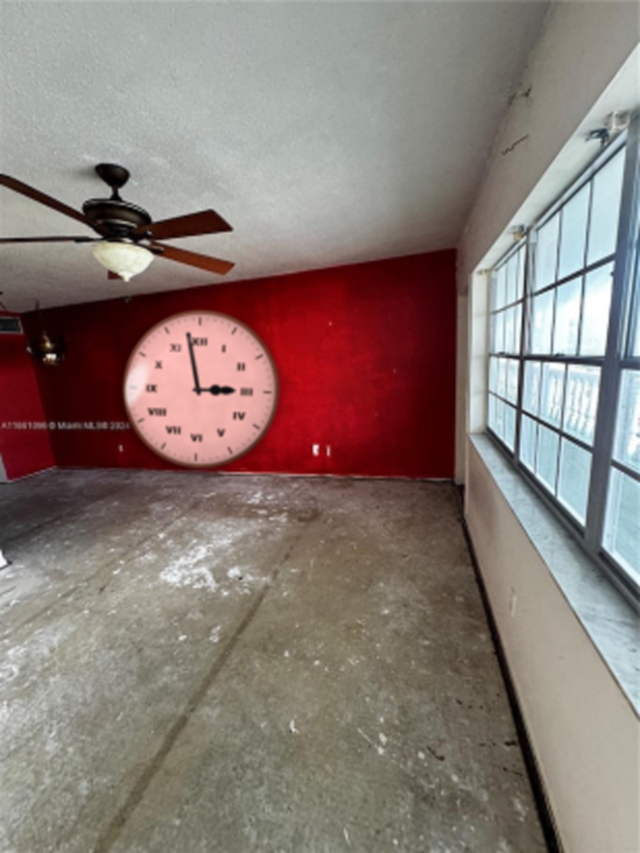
2.58
